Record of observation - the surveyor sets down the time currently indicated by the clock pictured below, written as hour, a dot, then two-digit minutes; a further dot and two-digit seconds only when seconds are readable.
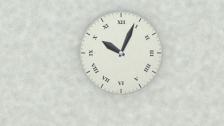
10.04
